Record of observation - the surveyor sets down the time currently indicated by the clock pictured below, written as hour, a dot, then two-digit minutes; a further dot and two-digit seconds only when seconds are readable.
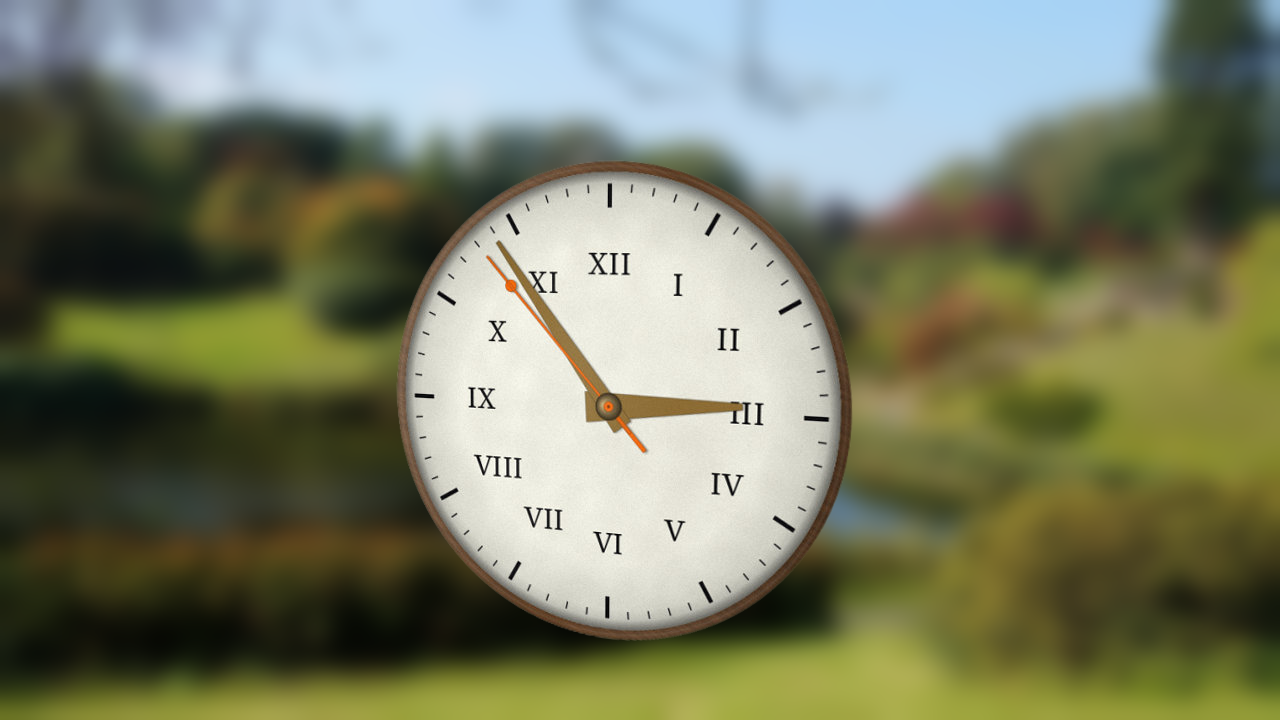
2.53.53
